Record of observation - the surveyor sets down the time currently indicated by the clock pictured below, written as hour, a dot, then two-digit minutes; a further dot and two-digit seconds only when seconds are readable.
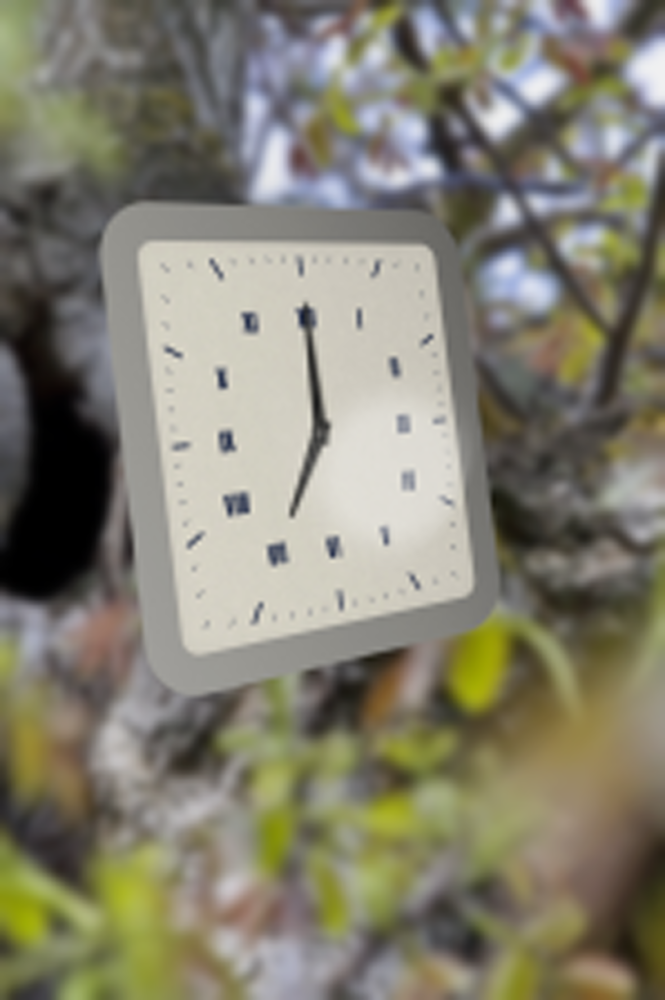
7.00
